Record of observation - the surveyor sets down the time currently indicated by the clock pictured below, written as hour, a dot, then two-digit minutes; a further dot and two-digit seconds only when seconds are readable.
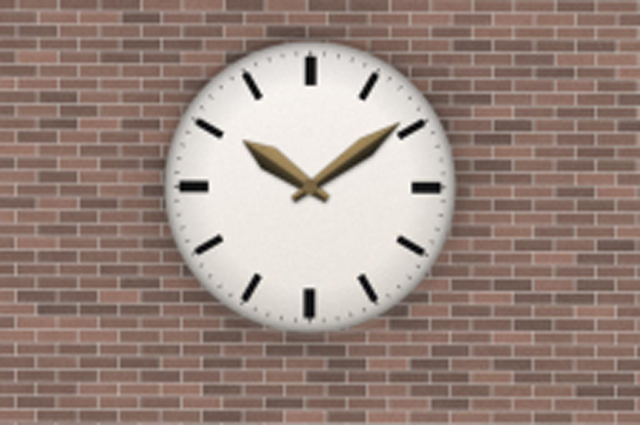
10.09
